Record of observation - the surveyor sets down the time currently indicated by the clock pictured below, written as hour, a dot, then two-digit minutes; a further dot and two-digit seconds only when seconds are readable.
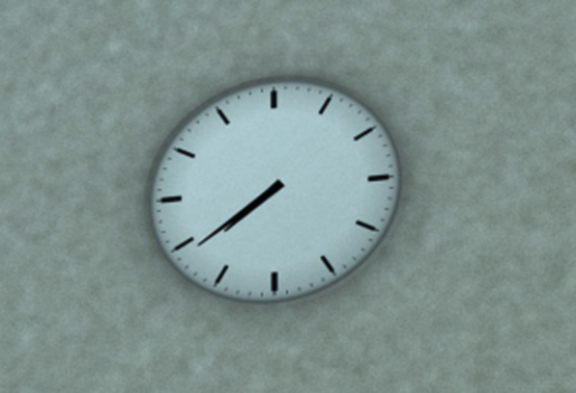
7.39
